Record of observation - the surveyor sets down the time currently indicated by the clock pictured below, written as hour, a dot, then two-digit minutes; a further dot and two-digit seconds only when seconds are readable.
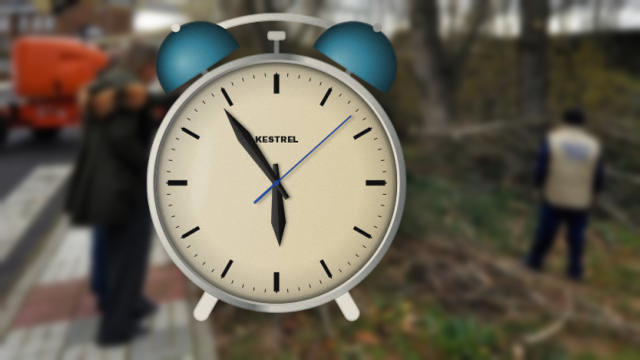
5.54.08
